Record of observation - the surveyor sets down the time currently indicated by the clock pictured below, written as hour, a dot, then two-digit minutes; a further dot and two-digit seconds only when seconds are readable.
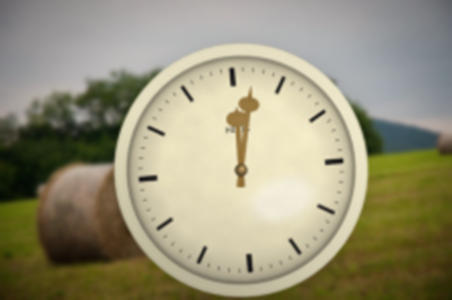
12.02
